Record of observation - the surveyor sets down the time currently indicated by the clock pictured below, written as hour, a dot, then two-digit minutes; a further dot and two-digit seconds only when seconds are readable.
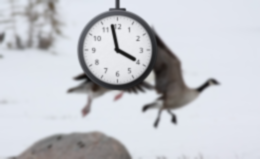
3.58
